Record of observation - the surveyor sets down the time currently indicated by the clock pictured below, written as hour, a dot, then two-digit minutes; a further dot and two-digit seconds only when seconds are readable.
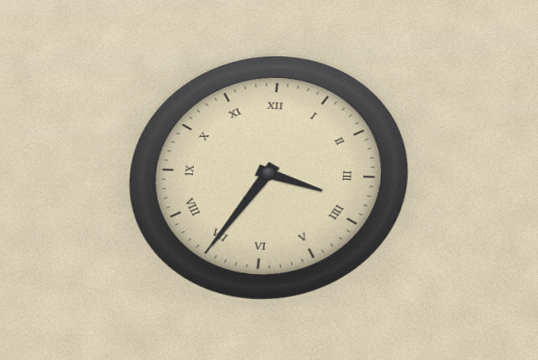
3.35
